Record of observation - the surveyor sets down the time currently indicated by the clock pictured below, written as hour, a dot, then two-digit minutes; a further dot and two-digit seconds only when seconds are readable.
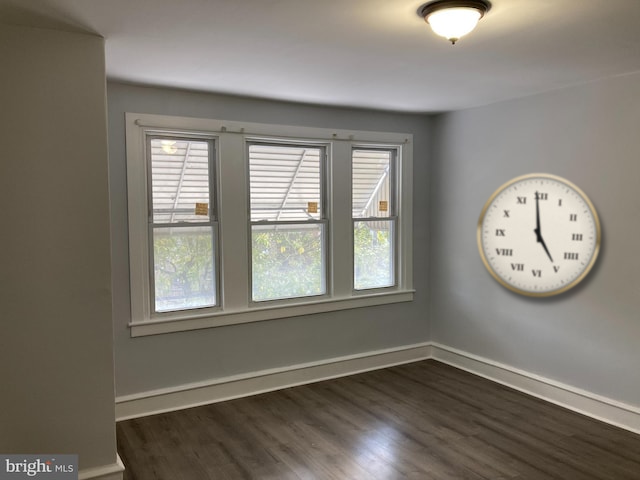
4.59
